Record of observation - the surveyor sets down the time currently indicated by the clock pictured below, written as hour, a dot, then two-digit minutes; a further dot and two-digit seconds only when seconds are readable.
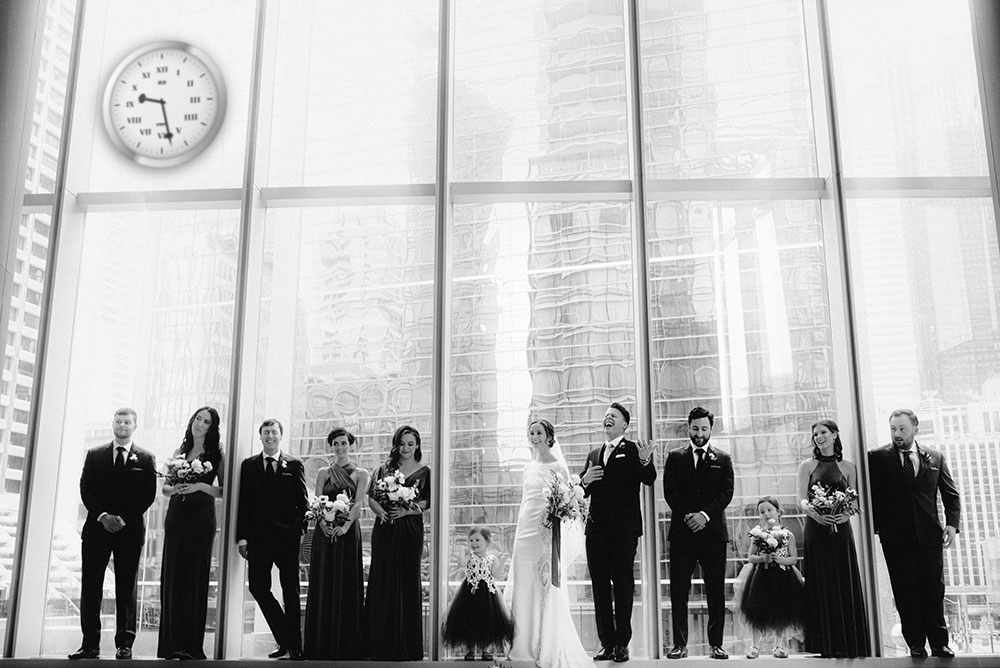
9.28
